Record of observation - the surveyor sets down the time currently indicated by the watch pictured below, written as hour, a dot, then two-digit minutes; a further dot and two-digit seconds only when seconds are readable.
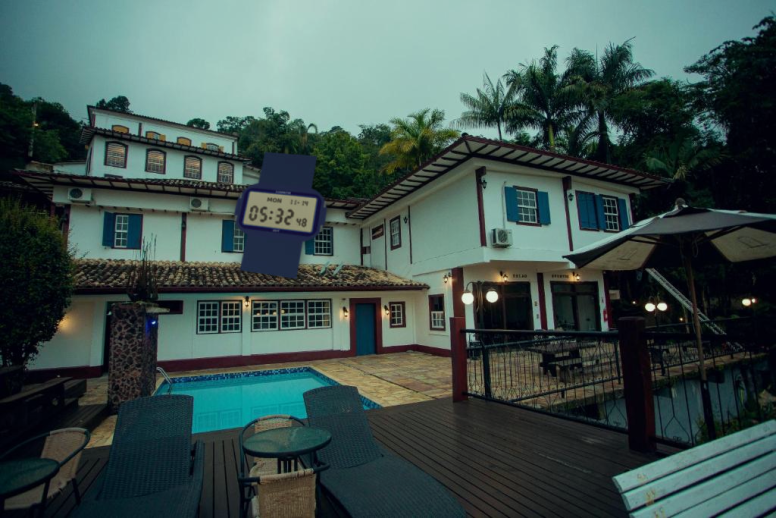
5.32.48
